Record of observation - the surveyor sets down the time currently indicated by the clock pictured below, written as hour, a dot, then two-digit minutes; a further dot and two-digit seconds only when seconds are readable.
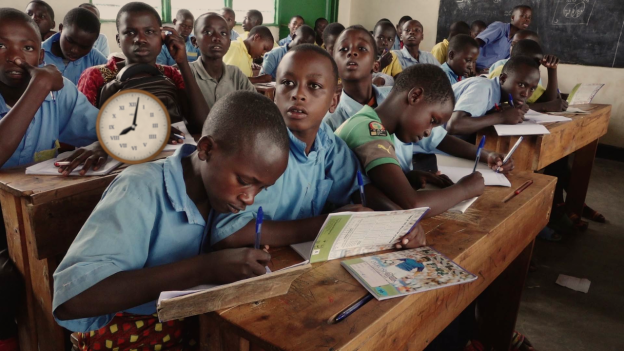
8.02
